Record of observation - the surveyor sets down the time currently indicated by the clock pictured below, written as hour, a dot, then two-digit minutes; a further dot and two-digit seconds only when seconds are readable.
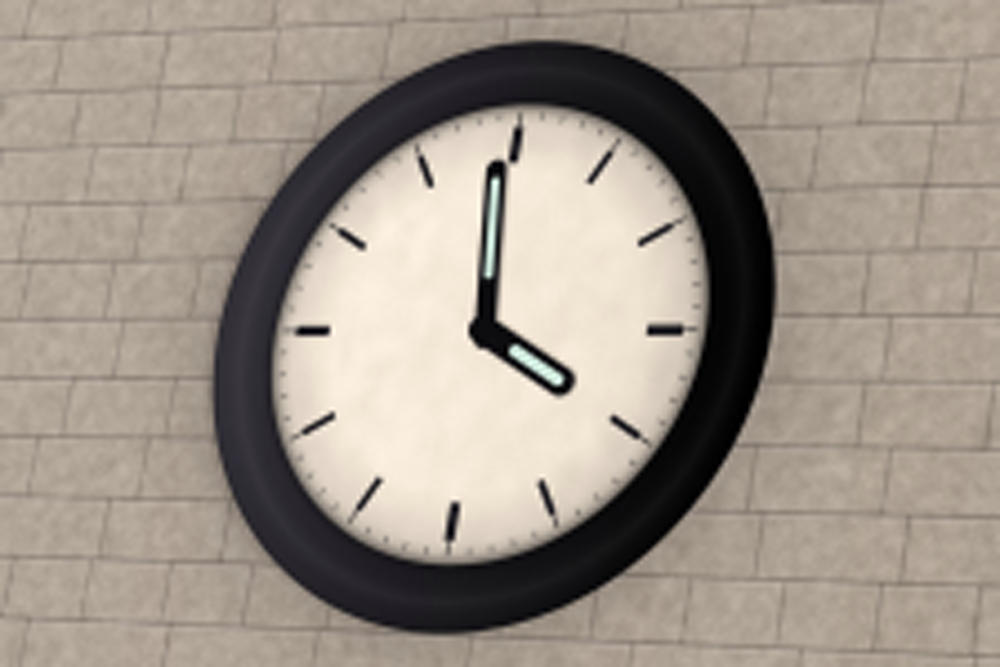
3.59
